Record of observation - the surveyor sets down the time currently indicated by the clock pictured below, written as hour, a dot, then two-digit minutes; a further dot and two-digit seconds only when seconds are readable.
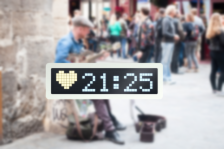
21.25
